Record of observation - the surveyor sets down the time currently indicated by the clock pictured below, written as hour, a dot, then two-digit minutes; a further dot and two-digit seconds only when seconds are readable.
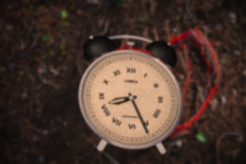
8.26
